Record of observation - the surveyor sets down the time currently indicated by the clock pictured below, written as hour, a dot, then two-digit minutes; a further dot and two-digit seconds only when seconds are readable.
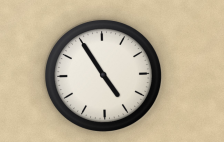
4.55
